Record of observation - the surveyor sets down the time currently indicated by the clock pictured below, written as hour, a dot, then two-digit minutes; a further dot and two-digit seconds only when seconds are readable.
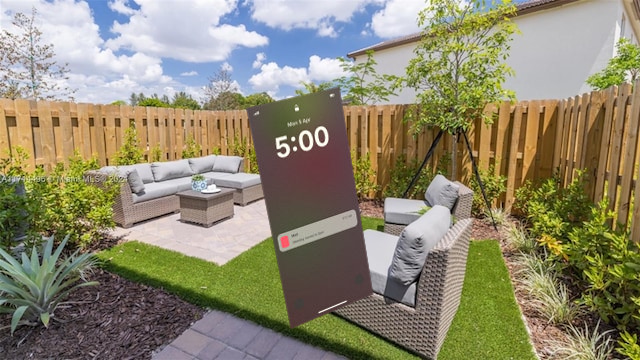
5.00
